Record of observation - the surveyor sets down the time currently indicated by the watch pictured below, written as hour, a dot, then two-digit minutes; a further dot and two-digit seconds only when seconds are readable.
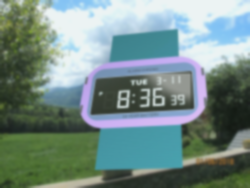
8.36
